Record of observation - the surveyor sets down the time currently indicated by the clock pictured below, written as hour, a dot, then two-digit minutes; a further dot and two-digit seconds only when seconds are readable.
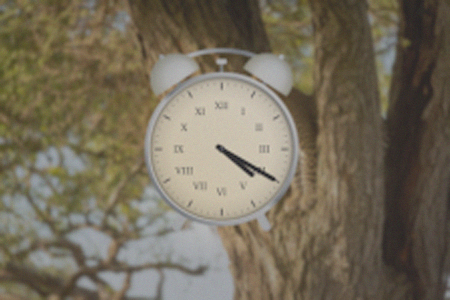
4.20
